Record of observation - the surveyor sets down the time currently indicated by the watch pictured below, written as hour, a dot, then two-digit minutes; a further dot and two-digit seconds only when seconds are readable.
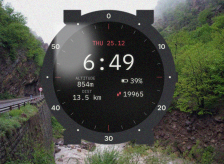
6.49
